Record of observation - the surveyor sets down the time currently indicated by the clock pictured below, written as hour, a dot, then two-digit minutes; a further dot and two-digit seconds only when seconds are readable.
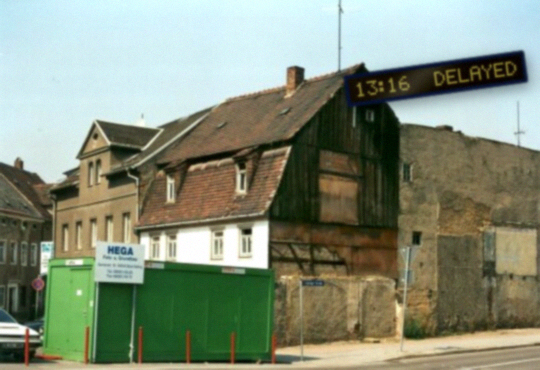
13.16
